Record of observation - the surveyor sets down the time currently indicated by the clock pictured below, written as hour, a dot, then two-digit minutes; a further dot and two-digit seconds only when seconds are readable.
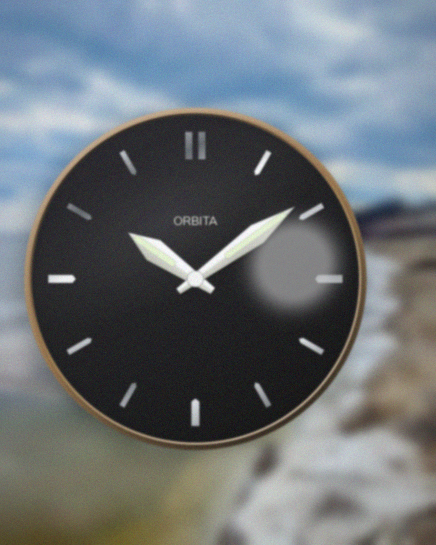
10.09
